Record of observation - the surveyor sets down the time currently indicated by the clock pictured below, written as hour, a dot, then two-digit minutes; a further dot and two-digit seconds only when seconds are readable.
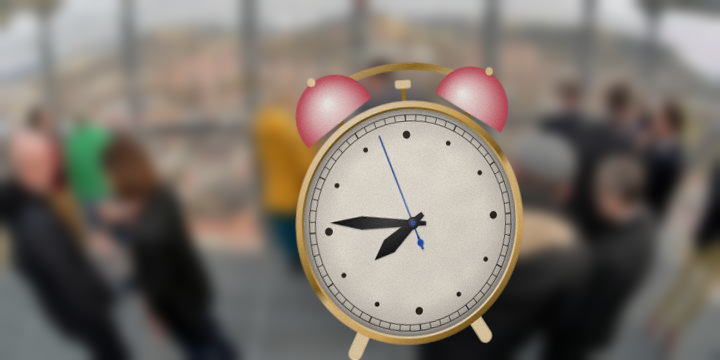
7.45.57
